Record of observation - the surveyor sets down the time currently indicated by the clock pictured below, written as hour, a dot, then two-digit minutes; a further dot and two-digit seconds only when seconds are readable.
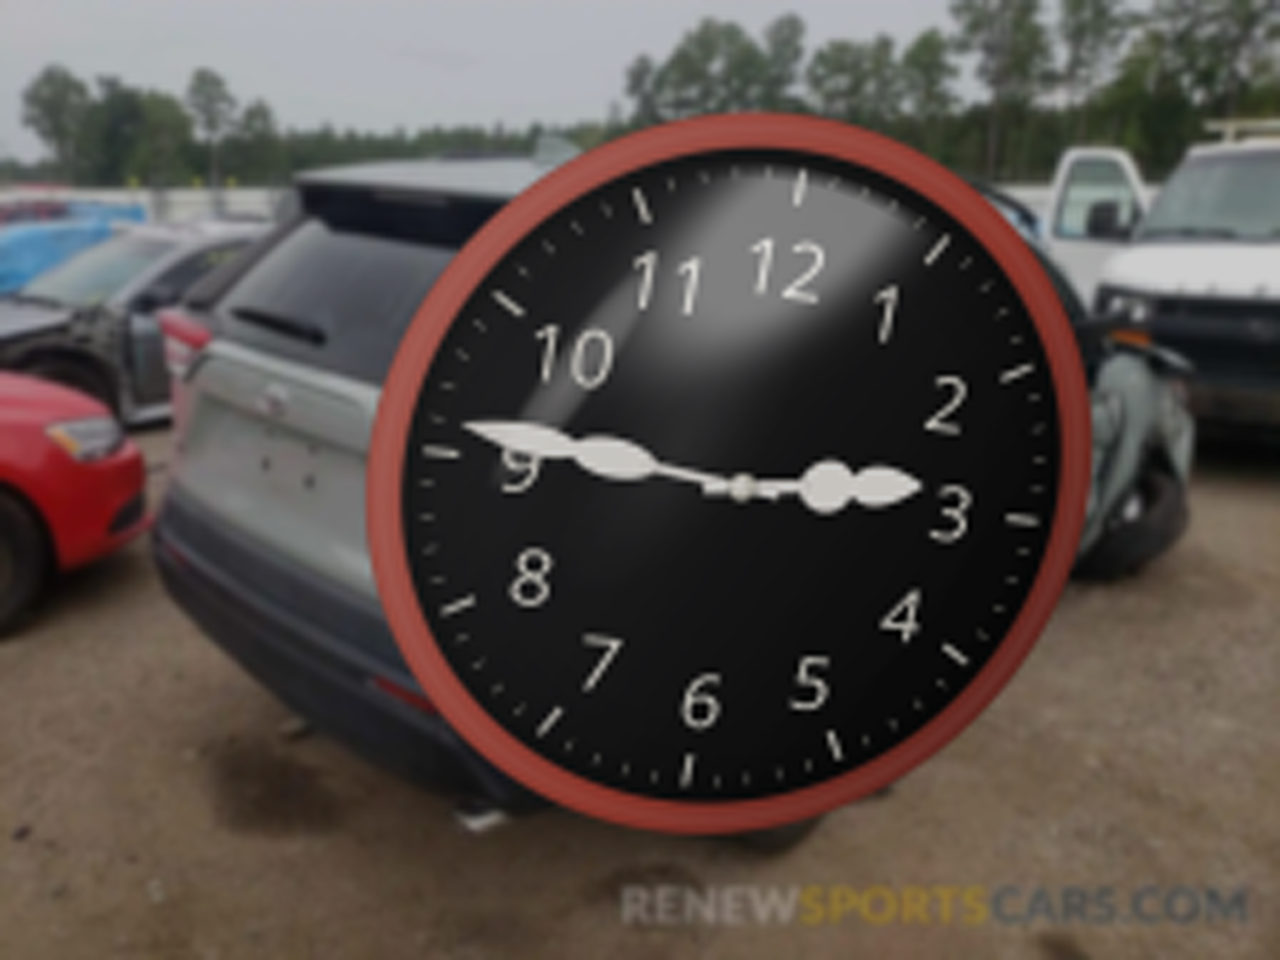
2.46
